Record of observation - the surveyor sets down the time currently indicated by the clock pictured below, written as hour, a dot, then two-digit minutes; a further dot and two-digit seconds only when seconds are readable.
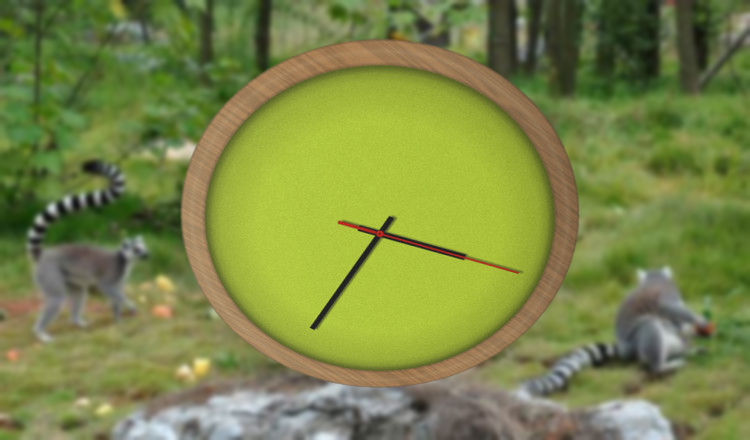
3.35.18
